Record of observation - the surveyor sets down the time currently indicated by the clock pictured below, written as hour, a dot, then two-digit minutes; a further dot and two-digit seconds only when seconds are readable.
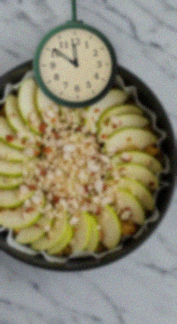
11.51
